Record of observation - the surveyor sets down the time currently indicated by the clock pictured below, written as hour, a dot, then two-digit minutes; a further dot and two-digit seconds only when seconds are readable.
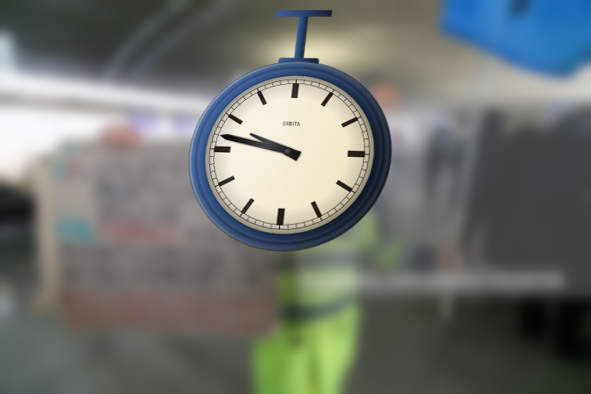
9.47
